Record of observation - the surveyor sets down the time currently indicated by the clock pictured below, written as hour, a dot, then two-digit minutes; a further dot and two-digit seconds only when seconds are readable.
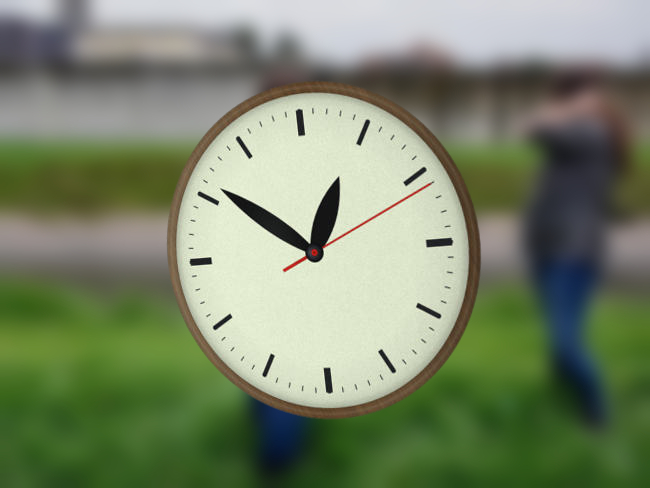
12.51.11
